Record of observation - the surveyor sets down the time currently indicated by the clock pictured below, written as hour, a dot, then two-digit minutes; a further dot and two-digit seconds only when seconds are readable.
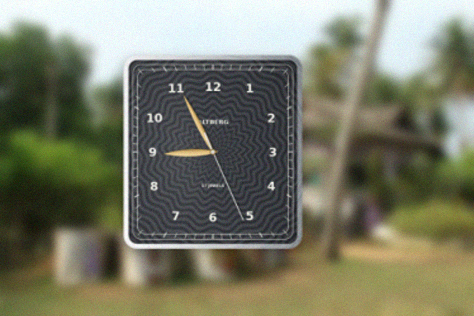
8.55.26
